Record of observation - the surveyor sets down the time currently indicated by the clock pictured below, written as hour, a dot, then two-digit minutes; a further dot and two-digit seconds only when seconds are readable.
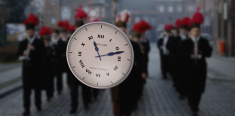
11.12
